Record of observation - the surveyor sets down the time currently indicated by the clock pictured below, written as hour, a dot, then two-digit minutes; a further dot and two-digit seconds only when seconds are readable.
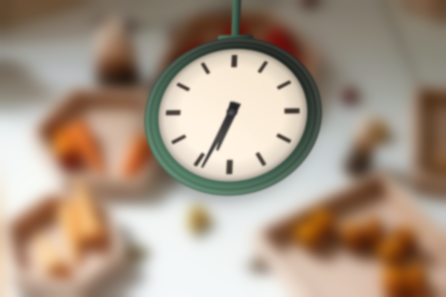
6.34
